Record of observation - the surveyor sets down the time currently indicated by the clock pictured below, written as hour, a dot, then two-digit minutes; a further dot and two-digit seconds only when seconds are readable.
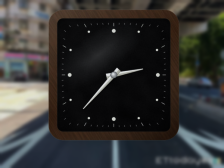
2.37
